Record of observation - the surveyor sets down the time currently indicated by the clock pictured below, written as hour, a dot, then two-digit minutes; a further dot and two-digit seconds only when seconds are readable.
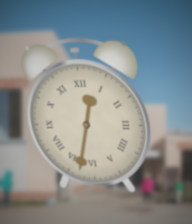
12.33
